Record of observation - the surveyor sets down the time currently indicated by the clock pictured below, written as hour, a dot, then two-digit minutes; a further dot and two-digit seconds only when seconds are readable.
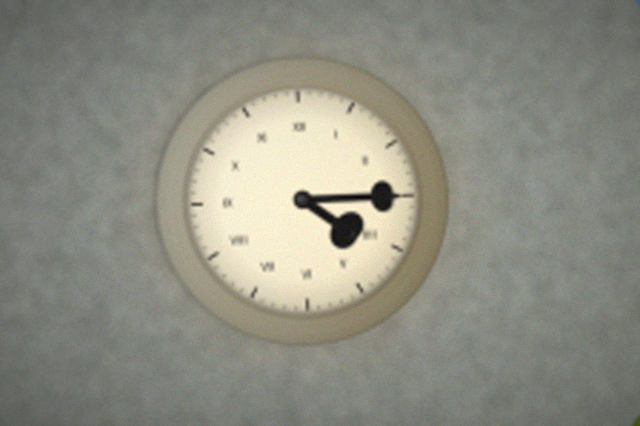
4.15
